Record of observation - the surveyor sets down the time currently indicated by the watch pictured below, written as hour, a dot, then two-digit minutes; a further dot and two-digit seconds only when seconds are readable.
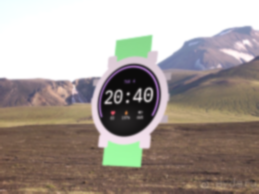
20.40
